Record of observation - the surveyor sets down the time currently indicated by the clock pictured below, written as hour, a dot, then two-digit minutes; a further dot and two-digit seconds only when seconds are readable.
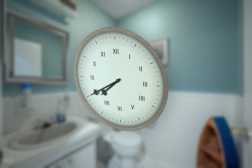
7.40
